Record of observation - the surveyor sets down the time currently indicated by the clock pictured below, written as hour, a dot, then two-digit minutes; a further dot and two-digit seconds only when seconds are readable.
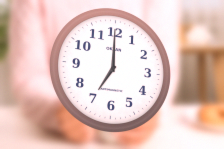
7.00
